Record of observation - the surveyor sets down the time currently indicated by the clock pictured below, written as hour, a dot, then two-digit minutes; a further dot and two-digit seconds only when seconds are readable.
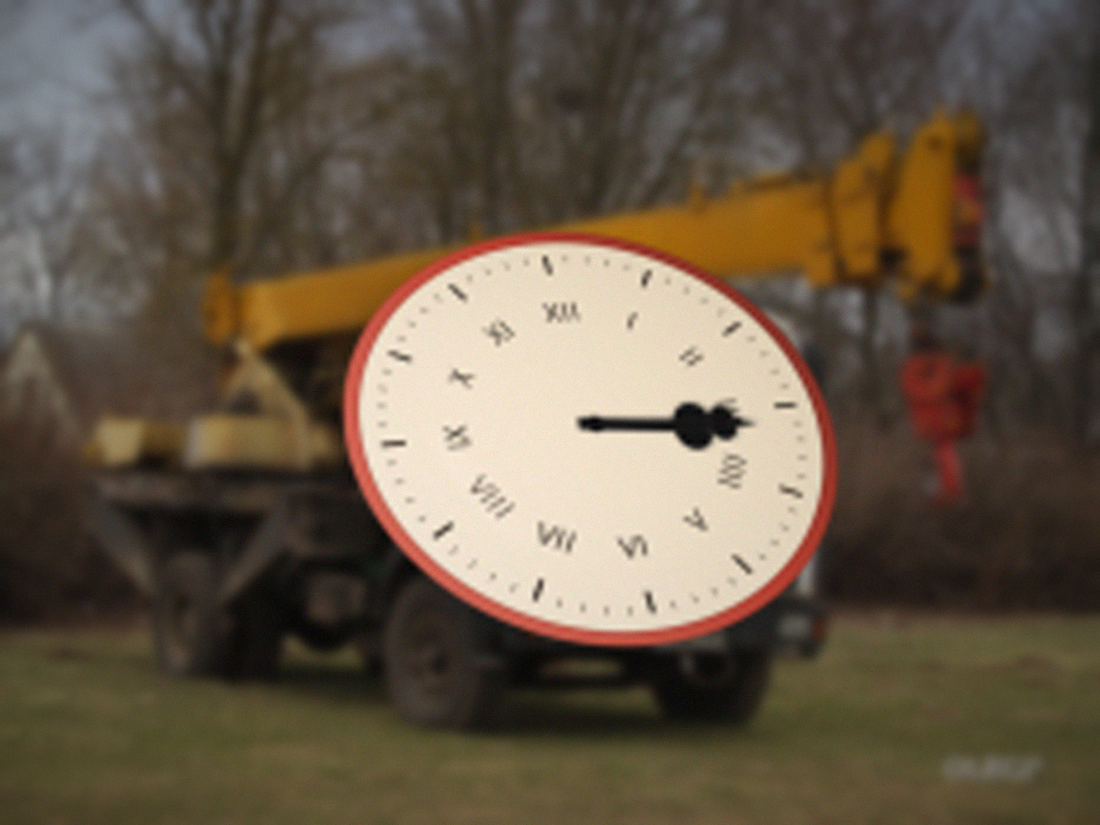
3.16
